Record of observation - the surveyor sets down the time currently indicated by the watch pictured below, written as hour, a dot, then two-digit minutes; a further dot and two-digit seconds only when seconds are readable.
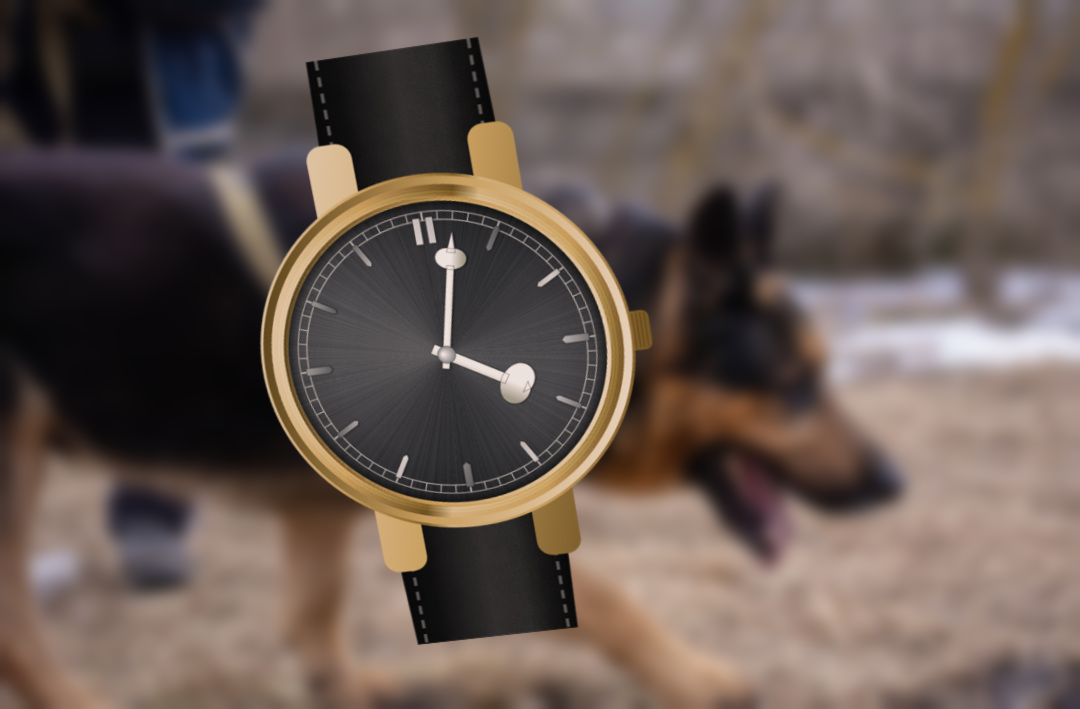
4.02
